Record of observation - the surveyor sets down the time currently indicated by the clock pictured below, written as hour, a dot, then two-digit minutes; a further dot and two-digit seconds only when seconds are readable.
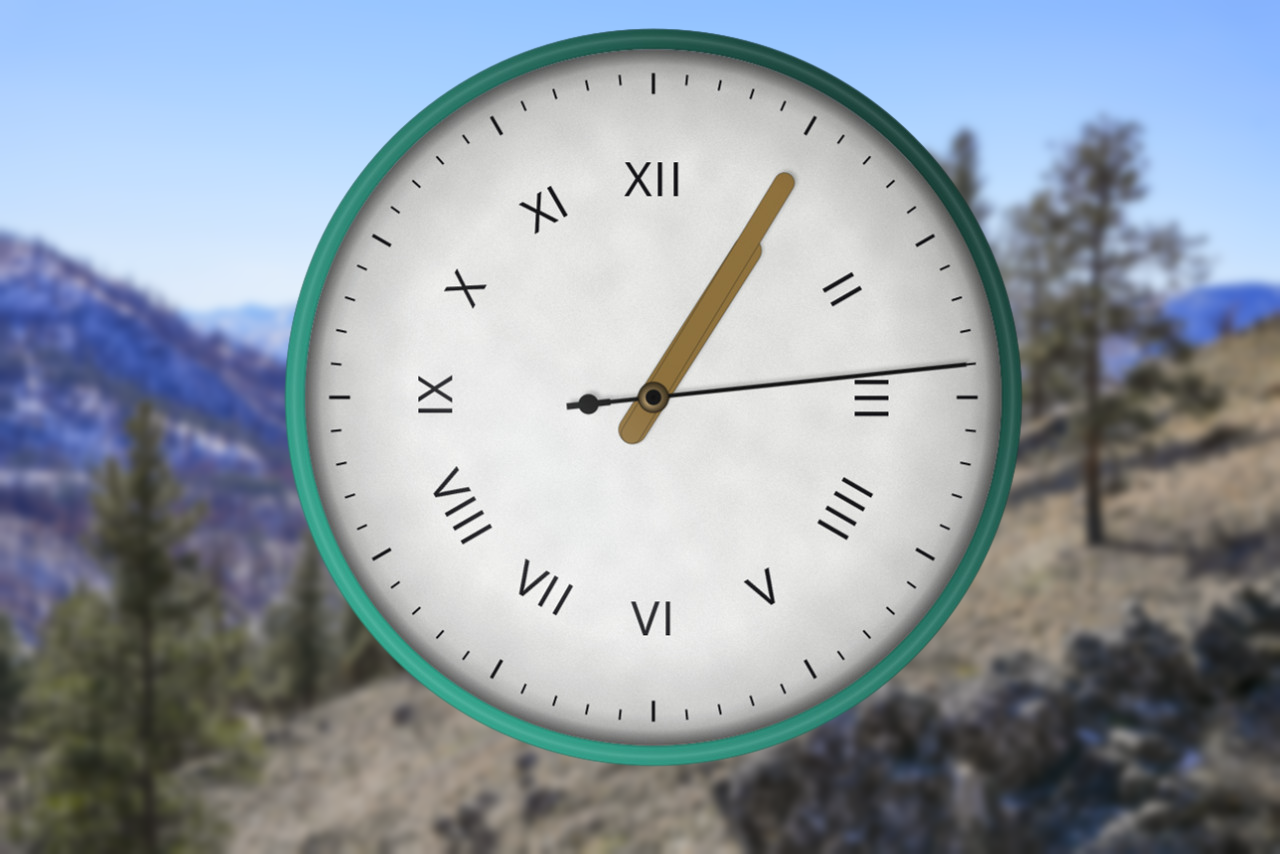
1.05.14
